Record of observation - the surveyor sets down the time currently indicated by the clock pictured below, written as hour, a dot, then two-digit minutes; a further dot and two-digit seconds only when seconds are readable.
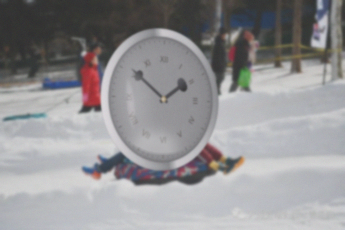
1.51
